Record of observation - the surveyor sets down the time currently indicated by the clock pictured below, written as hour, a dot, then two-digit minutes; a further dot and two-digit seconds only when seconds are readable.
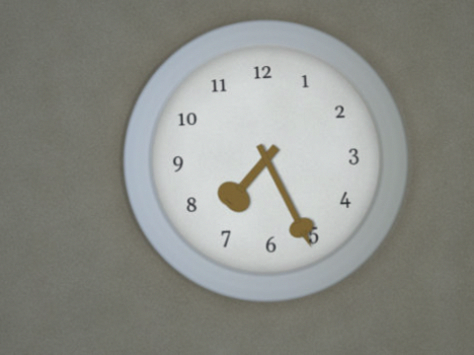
7.26
